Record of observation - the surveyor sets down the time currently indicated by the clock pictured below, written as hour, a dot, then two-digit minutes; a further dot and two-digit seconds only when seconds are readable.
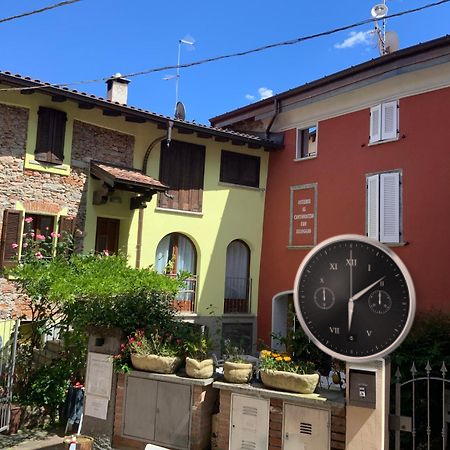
6.09
